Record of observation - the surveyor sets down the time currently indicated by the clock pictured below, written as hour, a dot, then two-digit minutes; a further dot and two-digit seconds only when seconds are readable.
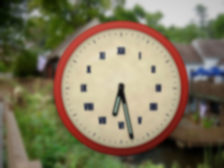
6.28
